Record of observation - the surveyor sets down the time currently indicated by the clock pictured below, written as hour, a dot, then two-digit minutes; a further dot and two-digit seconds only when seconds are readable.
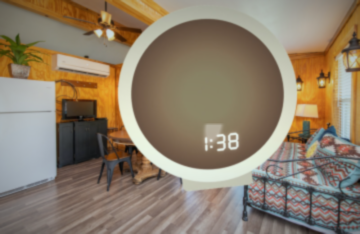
1.38
